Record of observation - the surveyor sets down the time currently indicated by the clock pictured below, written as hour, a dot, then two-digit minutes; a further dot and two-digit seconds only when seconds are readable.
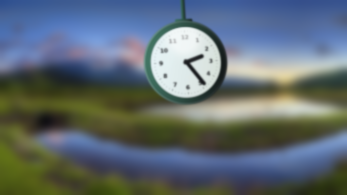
2.24
